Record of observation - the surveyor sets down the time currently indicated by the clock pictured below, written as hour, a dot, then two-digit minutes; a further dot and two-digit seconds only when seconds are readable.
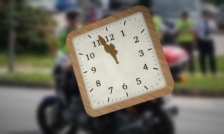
11.57
